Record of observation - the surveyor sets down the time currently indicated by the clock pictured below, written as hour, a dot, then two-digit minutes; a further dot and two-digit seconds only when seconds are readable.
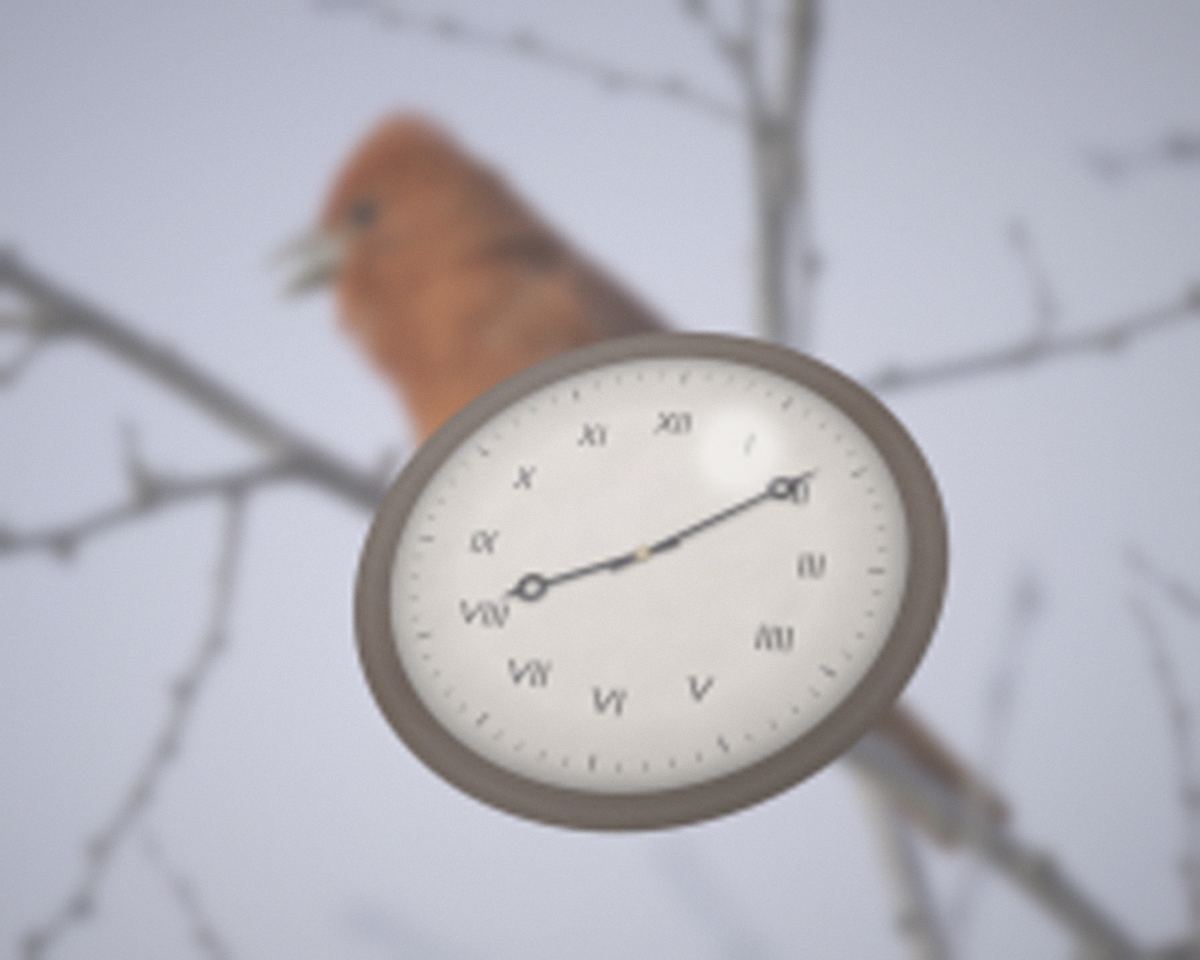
8.09
